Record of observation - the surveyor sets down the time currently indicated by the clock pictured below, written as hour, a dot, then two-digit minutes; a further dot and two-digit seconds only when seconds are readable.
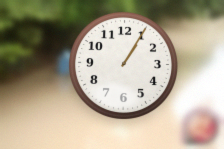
1.05
